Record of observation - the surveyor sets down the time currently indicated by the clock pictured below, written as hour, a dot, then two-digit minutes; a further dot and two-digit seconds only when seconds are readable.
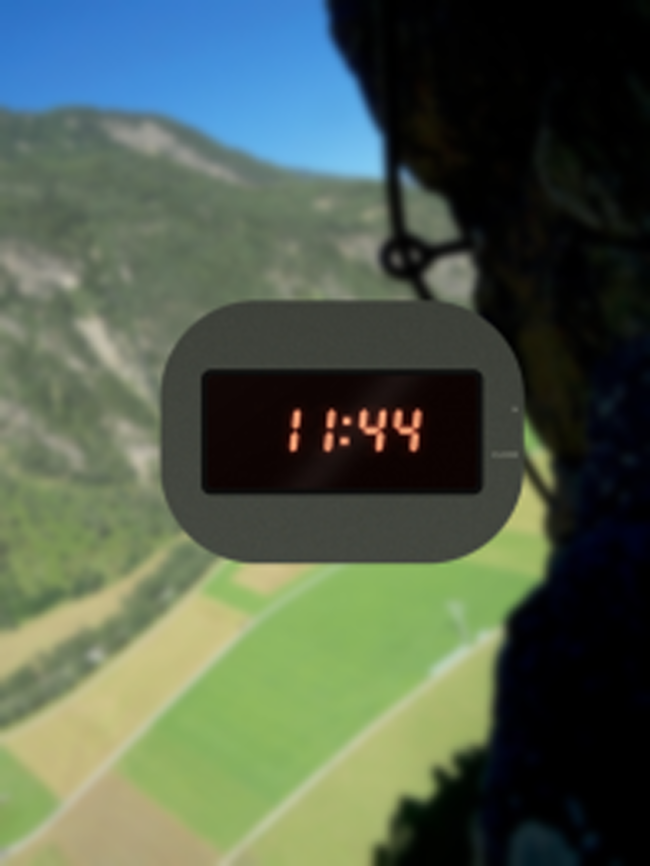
11.44
